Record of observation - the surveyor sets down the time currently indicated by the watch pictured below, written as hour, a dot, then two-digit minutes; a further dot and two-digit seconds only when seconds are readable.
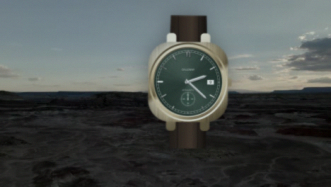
2.22
